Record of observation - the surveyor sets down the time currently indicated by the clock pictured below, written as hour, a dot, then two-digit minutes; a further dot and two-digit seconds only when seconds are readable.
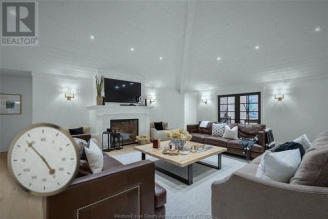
4.53
